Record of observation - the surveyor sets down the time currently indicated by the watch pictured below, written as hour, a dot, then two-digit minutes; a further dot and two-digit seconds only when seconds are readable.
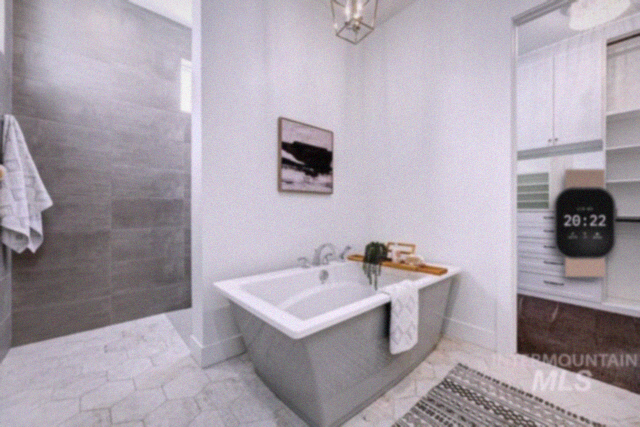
20.22
